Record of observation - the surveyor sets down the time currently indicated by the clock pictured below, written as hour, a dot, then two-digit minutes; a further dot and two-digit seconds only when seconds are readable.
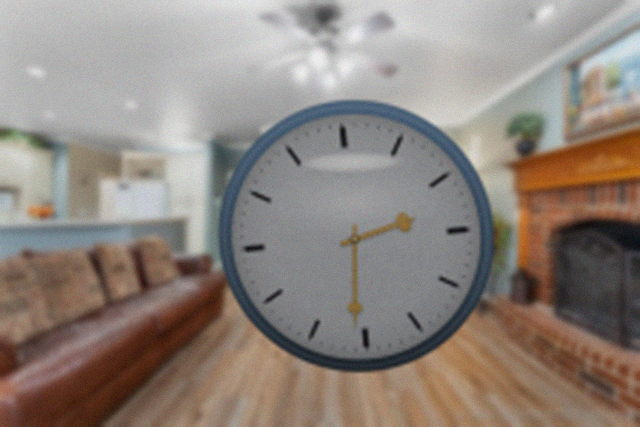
2.31
